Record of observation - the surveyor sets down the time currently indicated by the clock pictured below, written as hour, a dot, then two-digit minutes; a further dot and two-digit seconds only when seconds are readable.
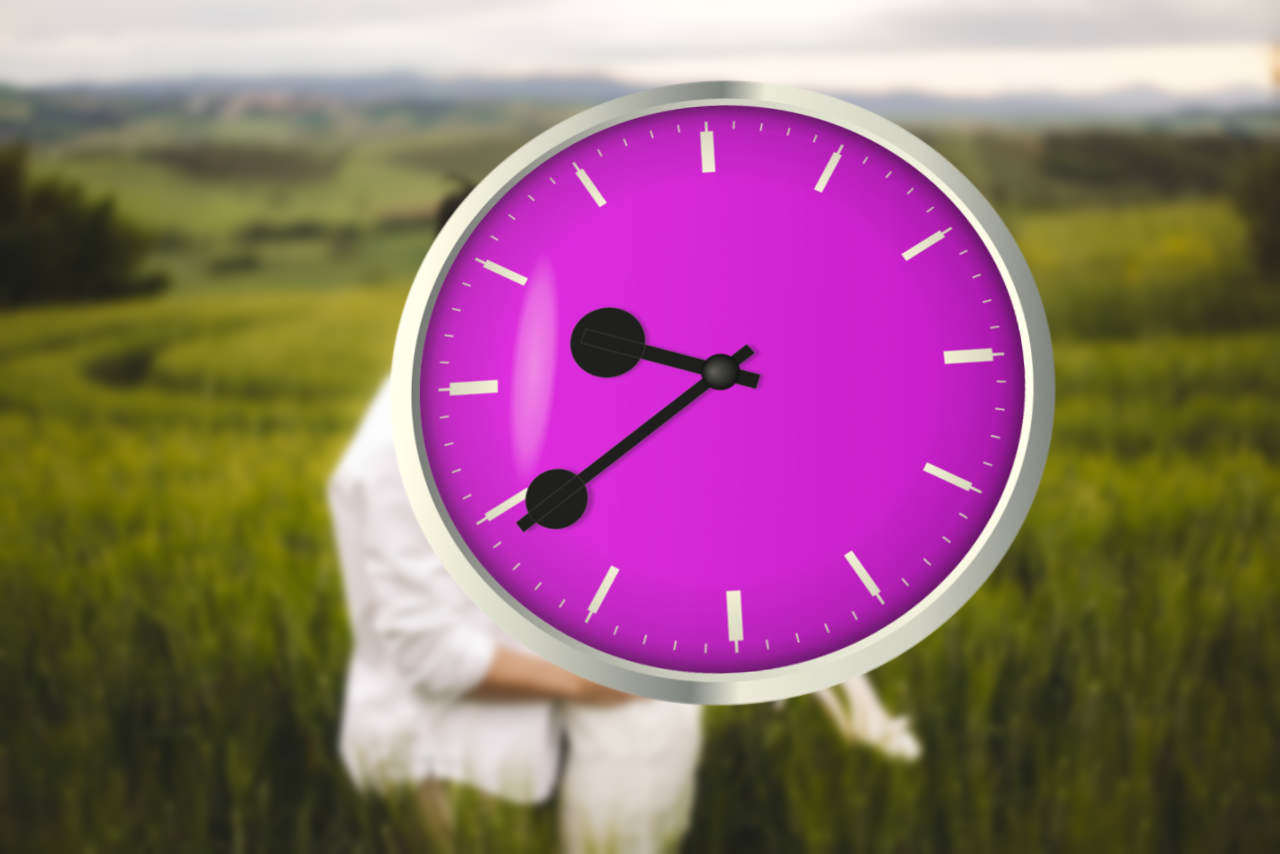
9.39
